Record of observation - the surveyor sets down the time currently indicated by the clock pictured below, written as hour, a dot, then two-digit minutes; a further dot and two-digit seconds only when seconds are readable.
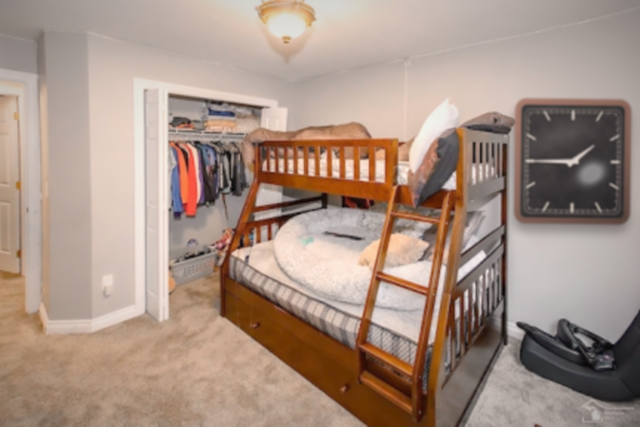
1.45
